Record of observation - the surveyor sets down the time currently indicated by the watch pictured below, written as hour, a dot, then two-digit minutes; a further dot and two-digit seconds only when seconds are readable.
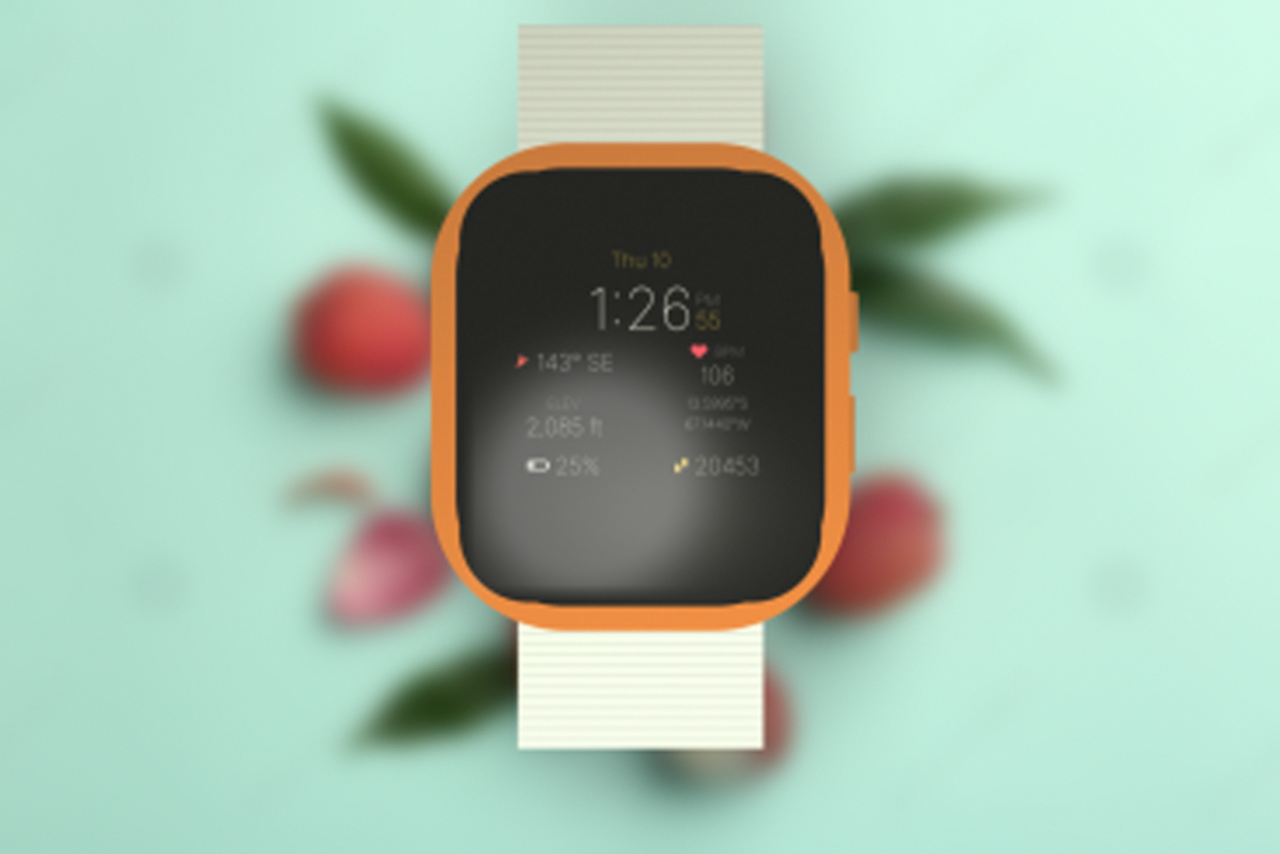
1.26
